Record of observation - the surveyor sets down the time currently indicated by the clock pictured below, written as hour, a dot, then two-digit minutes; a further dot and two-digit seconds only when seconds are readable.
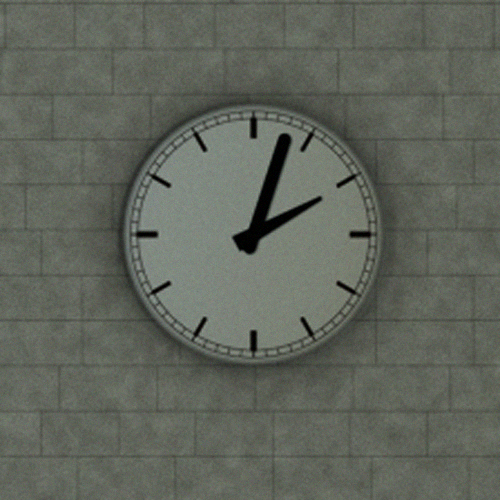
2.03
